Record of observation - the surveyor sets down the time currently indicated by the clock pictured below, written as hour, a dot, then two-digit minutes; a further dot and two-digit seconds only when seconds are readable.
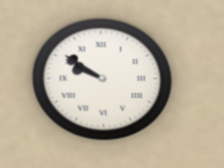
9.51
